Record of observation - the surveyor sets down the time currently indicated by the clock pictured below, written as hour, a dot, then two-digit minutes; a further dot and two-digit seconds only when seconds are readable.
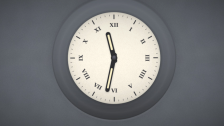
11.32
